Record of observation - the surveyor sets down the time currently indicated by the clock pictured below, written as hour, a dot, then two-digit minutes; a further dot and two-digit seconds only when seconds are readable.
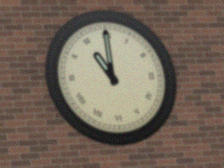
11.00
